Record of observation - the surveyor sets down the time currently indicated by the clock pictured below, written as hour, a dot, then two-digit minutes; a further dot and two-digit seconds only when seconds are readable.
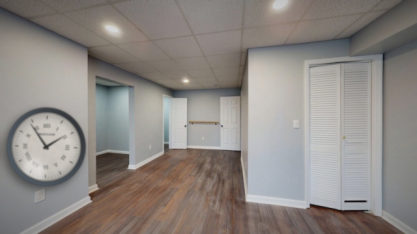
1.54
